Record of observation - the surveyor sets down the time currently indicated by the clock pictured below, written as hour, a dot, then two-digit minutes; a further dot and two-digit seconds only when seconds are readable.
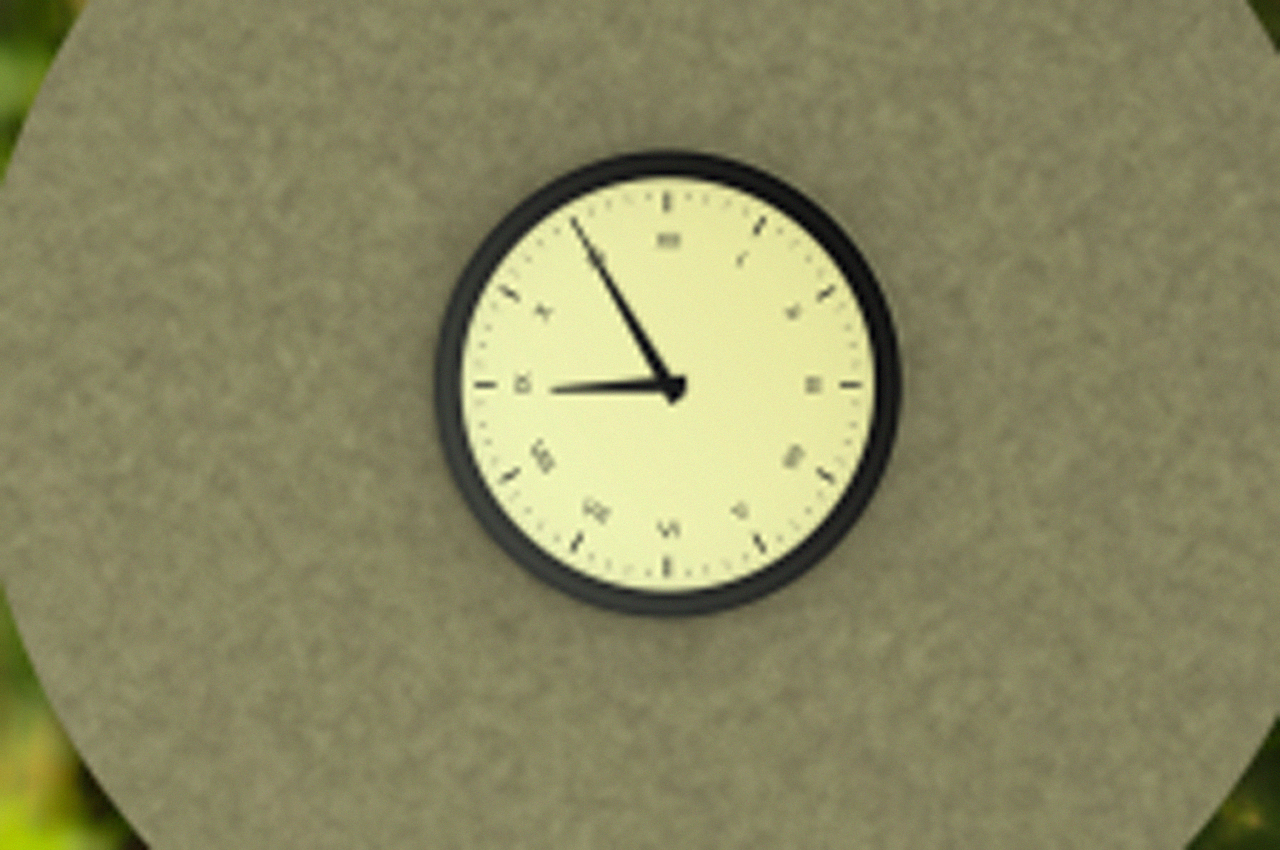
8.55
